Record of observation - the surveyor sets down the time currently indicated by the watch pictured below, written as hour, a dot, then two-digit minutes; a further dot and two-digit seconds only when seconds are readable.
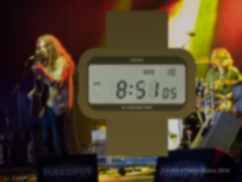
8.51.05
